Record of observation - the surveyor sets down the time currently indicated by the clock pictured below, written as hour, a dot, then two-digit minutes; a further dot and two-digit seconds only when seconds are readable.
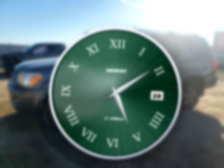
5.09
